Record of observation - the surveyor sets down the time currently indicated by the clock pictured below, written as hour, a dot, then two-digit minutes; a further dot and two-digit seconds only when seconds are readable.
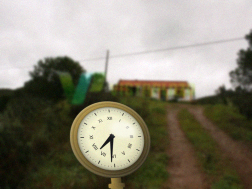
7.31
